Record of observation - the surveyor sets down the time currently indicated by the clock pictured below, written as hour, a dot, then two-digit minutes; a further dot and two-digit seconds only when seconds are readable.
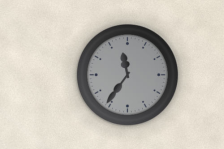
11.36
